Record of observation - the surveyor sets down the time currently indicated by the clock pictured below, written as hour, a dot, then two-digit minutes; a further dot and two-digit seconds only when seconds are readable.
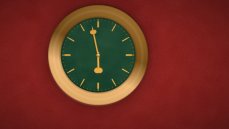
5.58
